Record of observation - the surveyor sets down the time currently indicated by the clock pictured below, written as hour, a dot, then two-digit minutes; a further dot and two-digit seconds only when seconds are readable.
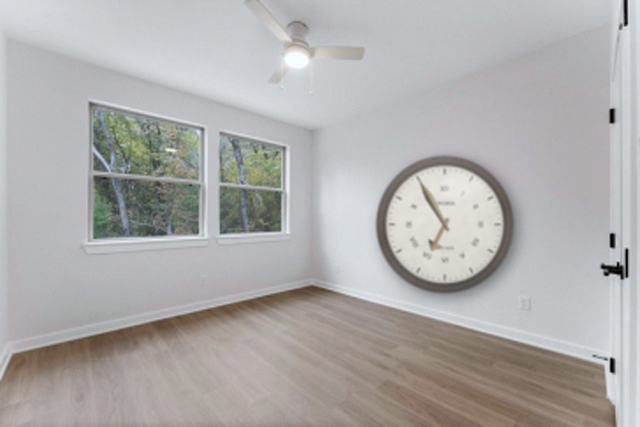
6.55
